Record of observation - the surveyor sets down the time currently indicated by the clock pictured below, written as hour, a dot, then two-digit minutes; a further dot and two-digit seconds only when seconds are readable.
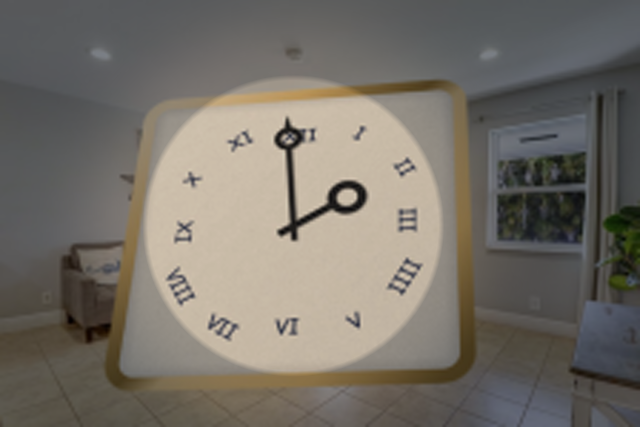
1.59
